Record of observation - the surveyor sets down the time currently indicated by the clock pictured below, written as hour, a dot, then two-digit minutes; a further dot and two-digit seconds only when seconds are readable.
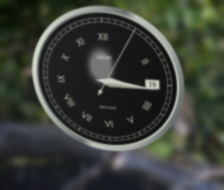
3.16.05
